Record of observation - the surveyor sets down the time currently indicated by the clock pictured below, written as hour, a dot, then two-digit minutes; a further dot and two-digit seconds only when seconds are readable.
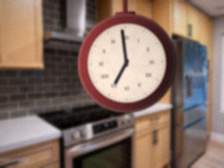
6.59
